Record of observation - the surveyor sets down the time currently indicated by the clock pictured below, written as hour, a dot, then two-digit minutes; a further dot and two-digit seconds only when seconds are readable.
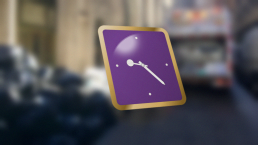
9.23
